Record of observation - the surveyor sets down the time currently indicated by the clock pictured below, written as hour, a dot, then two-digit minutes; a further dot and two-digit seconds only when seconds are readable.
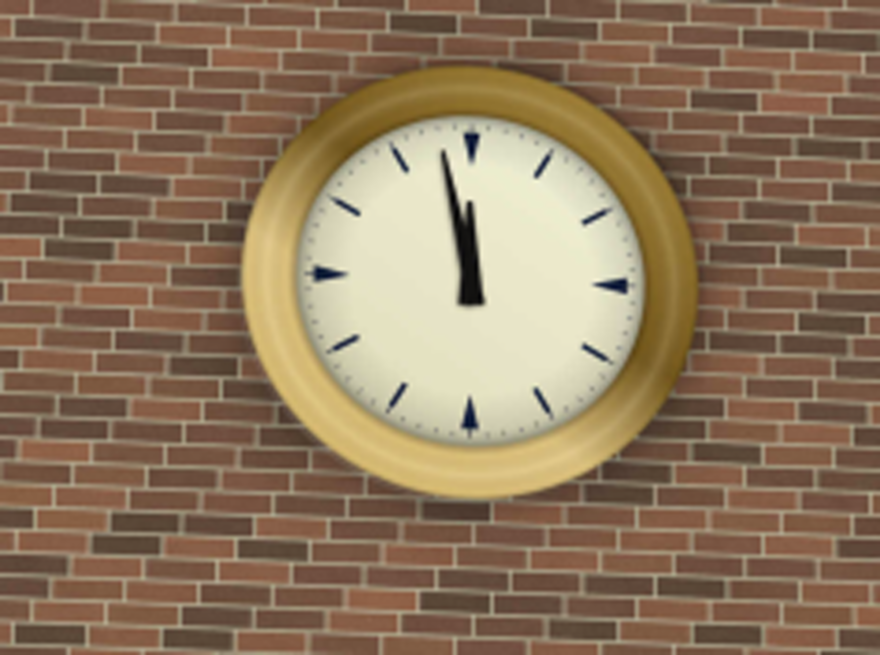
11.58
